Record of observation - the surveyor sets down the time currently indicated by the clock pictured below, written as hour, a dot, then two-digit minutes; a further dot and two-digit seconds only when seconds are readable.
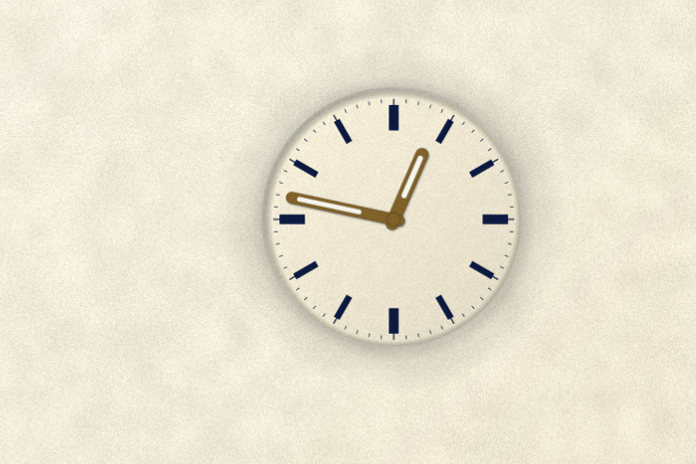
12.47
